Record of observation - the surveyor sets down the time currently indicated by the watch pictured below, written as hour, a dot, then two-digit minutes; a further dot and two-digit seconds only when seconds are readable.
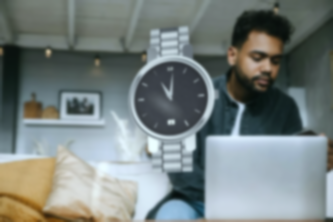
11.01
